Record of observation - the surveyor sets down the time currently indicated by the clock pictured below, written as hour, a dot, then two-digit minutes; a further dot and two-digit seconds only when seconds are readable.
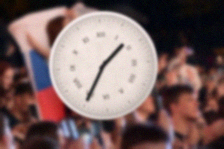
1.35
